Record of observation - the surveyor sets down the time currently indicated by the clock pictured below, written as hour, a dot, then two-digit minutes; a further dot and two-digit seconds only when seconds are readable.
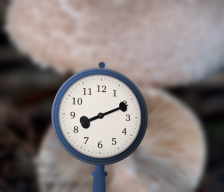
8.11
